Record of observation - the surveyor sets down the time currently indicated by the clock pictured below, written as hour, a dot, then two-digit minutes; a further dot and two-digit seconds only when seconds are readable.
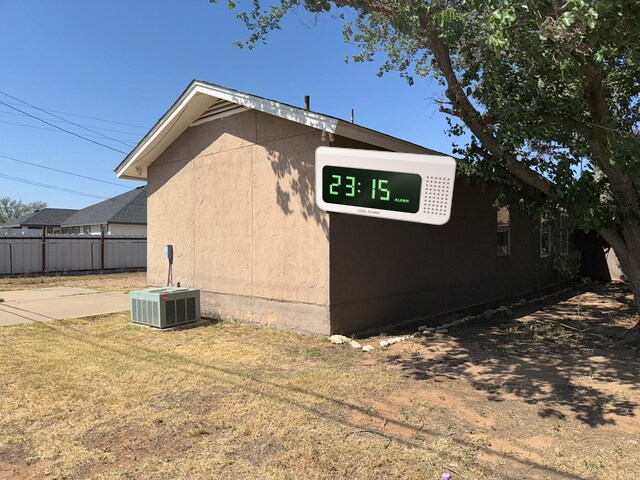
23.15
